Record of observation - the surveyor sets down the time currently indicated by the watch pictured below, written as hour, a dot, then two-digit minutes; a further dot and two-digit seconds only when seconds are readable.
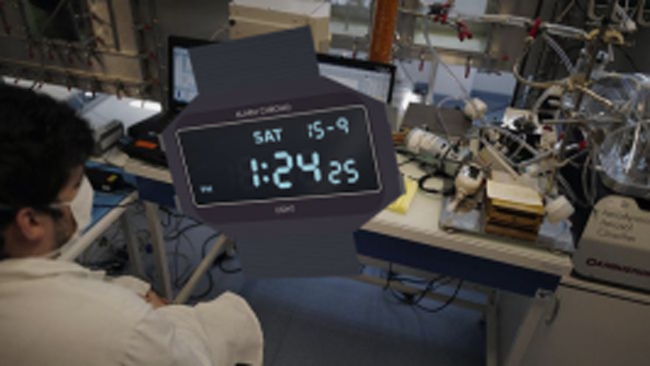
1.24.25
